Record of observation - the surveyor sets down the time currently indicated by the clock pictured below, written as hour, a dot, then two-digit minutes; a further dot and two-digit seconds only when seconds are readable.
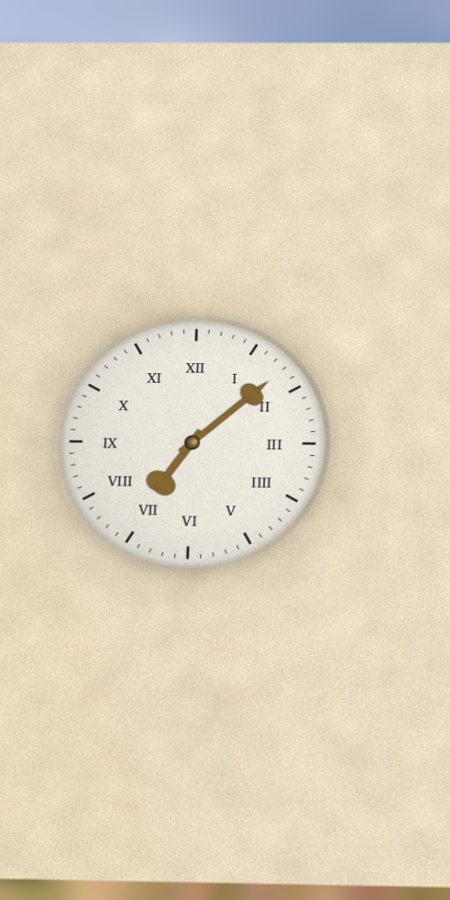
7.08
